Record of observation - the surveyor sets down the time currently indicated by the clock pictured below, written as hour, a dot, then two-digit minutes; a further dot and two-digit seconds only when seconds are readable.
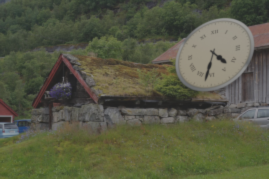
4.32
